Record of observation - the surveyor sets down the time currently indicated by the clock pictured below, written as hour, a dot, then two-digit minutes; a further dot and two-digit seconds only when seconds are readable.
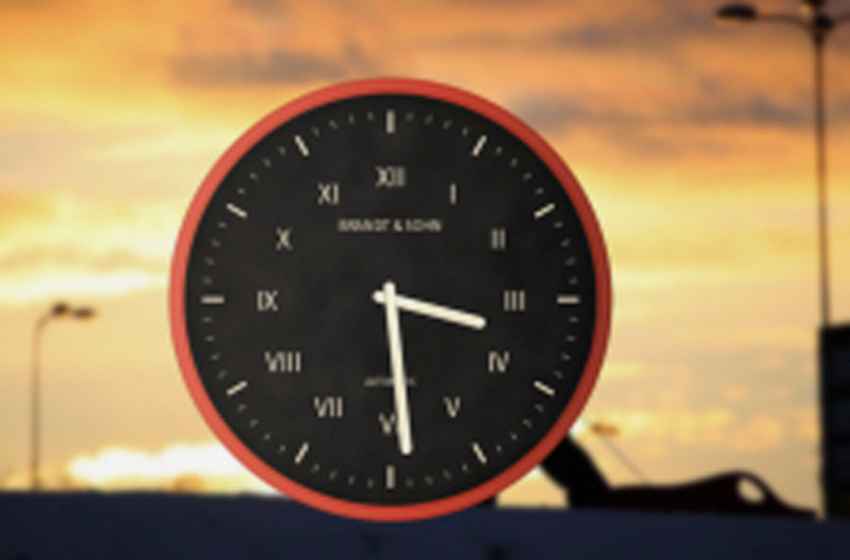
3.29
